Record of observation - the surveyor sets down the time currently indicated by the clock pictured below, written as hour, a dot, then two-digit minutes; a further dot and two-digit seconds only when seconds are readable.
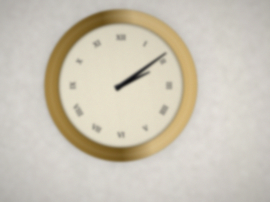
2.09
